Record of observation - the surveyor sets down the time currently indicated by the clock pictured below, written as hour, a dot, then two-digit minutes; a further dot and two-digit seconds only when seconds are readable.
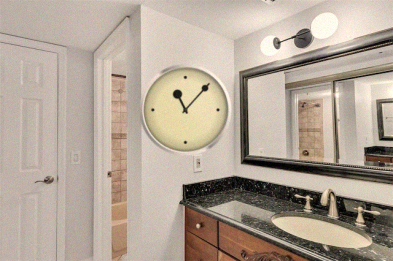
11.07
